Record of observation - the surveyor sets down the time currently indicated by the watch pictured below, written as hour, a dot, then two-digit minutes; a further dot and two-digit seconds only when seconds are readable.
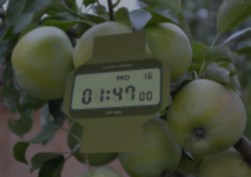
1.47.00
